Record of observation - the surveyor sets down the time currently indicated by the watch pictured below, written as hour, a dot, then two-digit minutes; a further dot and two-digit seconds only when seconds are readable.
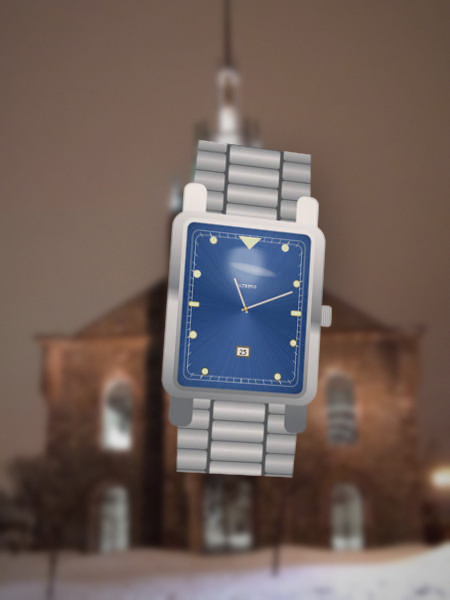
11.11
